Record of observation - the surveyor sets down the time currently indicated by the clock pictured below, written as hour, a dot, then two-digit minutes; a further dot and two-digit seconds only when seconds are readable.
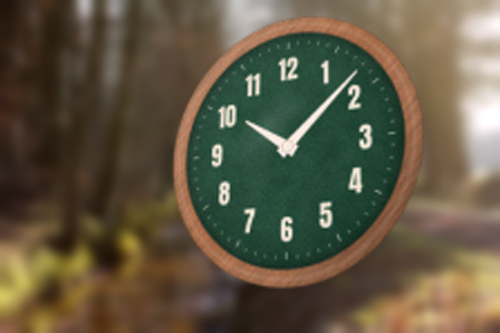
10.08
